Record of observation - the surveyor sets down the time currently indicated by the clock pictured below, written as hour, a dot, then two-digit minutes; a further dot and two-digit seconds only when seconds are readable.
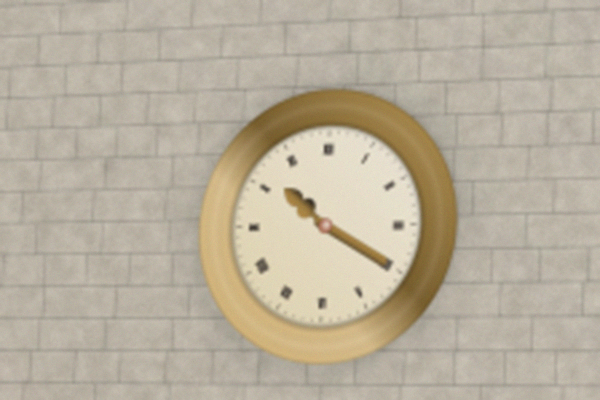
10.20
